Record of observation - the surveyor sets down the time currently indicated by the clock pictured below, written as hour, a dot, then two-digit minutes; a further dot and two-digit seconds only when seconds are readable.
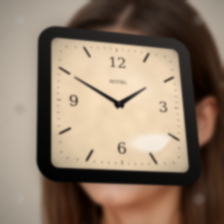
1.50
